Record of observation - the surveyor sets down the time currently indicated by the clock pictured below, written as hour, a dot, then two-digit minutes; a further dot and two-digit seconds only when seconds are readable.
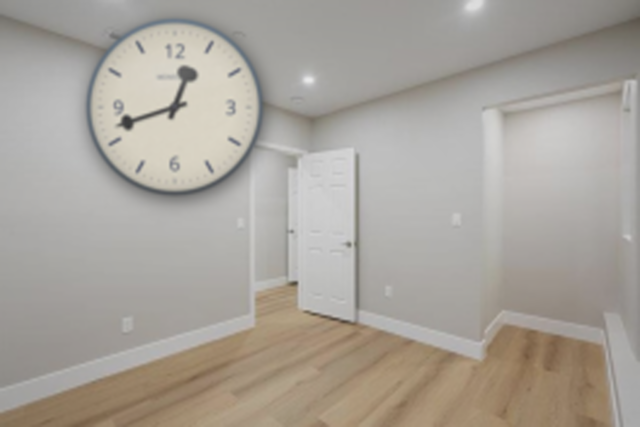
12.42
